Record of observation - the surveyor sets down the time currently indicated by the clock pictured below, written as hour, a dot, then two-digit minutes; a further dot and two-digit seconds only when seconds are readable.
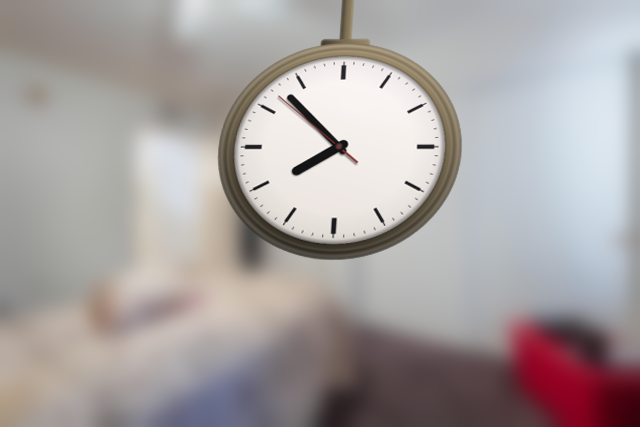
7.52.52
